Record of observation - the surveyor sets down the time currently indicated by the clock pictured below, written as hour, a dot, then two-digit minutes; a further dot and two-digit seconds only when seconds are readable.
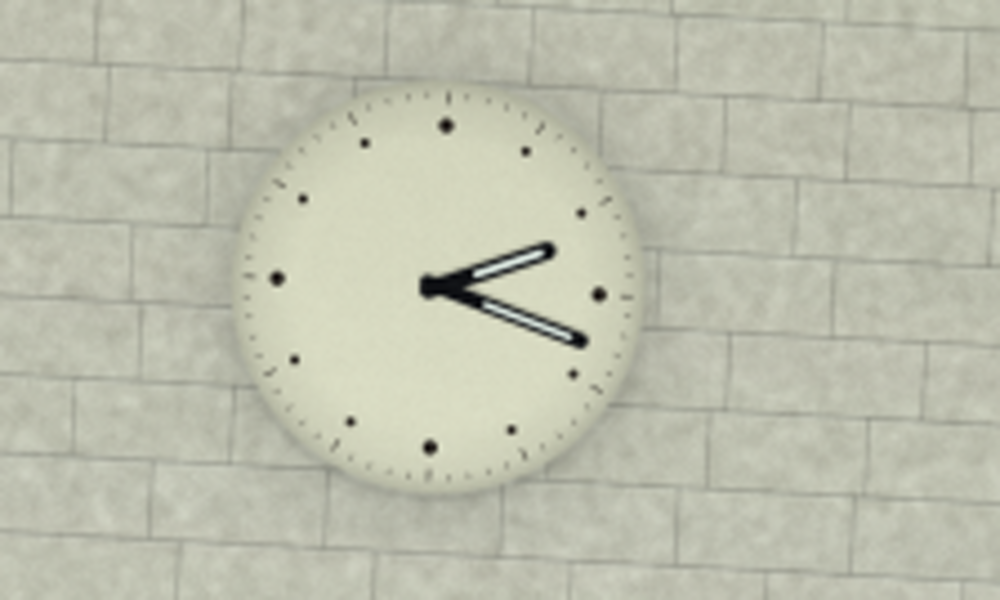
2.18
